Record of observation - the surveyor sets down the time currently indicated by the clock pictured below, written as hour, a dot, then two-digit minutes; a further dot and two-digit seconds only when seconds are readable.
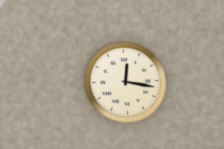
12.17
